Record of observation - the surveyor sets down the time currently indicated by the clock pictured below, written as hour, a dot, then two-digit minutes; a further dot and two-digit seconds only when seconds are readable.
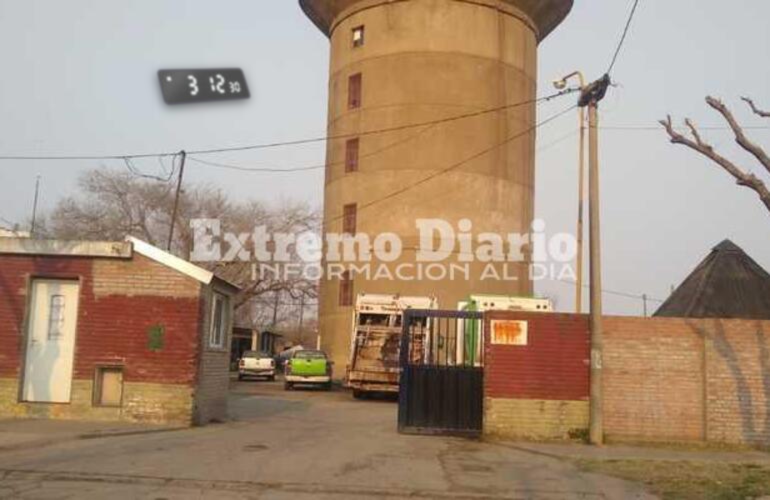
3.12
